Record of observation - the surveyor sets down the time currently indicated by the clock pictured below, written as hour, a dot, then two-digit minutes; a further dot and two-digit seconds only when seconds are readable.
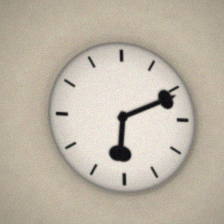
6.11
